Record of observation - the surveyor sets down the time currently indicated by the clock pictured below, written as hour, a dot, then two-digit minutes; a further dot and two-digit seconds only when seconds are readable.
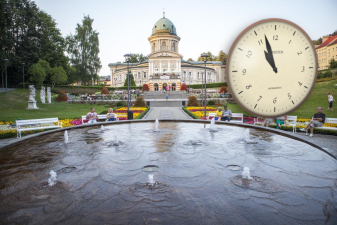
10.57
